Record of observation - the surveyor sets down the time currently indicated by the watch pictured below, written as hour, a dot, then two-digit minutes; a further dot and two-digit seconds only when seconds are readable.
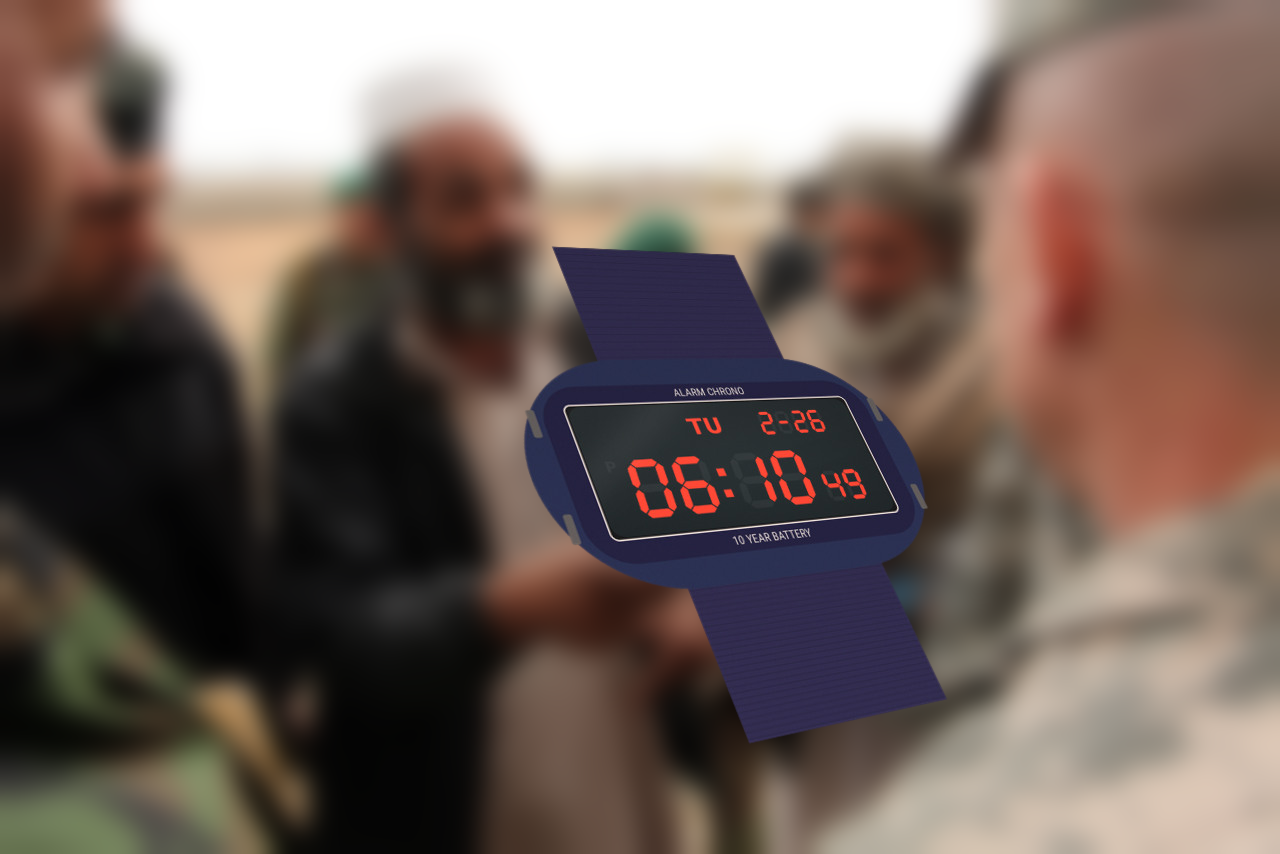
6.10.49
